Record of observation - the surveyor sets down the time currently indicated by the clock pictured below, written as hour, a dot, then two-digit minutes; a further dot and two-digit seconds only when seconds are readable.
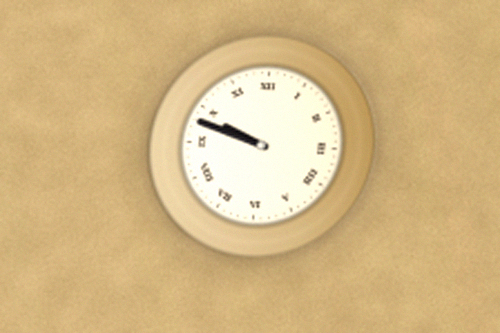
9.48
